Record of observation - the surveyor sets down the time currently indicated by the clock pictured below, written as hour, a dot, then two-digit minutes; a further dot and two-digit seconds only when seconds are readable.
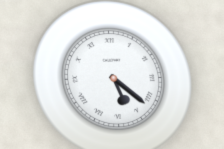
5.22
